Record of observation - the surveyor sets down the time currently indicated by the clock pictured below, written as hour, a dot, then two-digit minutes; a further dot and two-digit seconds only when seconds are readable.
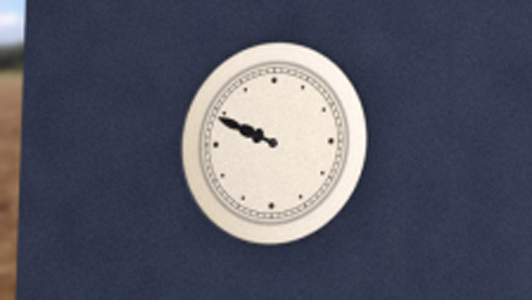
9.49
